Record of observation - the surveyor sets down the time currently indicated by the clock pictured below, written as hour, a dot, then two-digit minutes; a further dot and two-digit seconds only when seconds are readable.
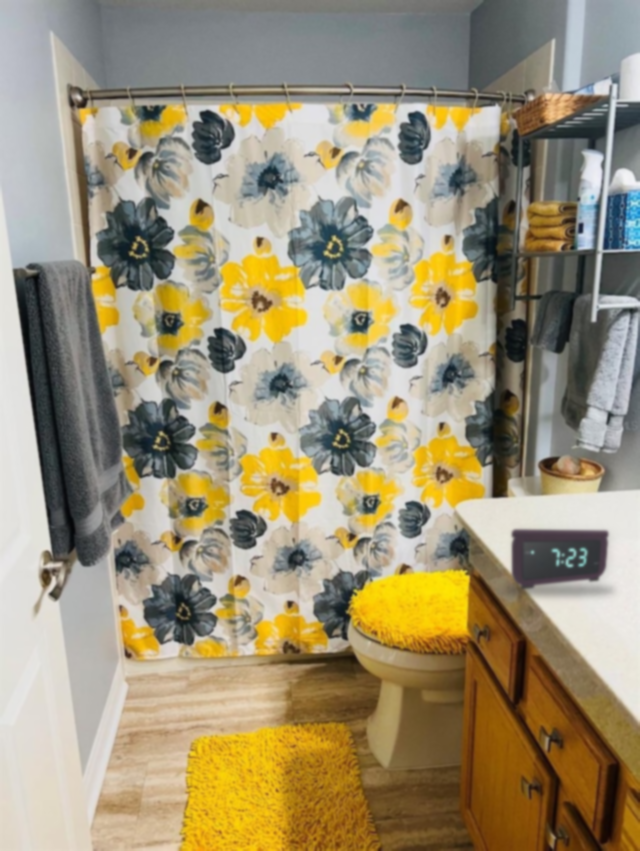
7.23
